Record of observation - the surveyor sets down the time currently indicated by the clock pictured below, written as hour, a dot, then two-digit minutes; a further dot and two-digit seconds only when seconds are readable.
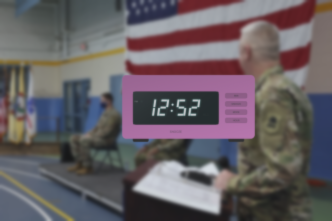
12.52
